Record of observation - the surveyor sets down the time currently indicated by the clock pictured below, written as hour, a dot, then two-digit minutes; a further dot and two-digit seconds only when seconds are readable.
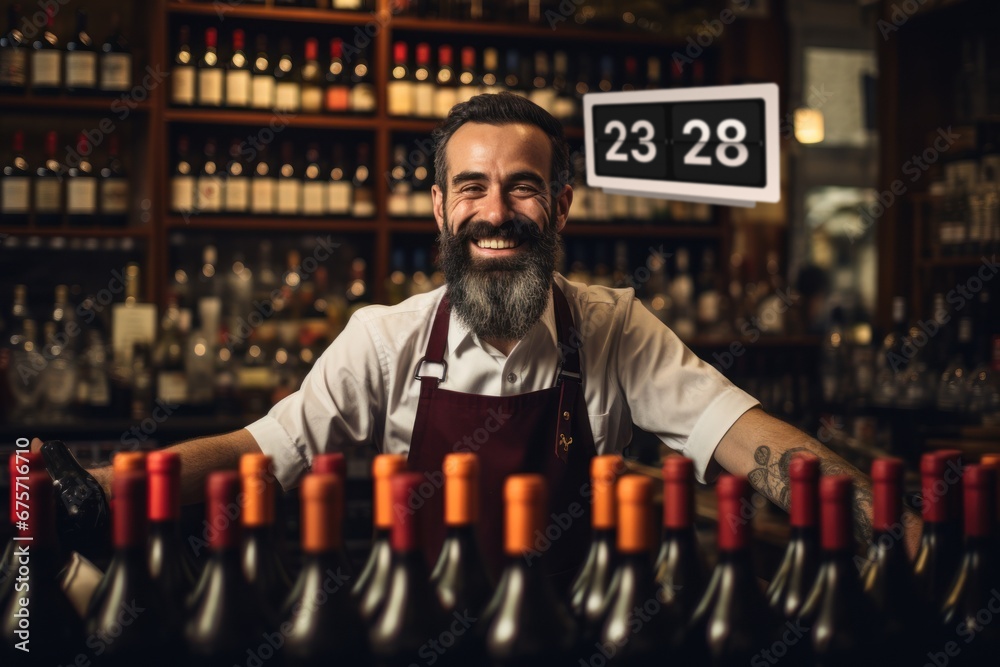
23.28
